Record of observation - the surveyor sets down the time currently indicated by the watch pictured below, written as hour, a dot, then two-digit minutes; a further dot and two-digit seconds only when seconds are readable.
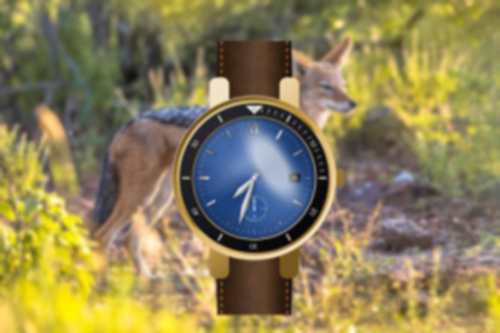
7.33
